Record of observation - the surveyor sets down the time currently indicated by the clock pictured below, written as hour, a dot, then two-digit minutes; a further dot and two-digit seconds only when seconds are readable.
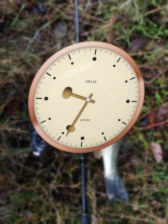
9.34
